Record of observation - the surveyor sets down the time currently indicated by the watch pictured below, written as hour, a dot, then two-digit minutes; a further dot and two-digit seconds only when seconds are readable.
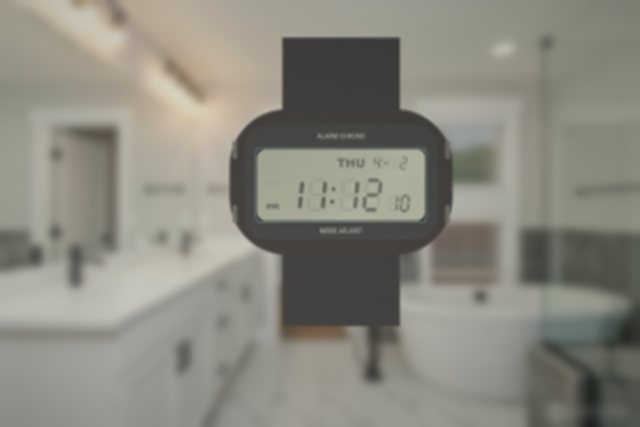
11.12.10
